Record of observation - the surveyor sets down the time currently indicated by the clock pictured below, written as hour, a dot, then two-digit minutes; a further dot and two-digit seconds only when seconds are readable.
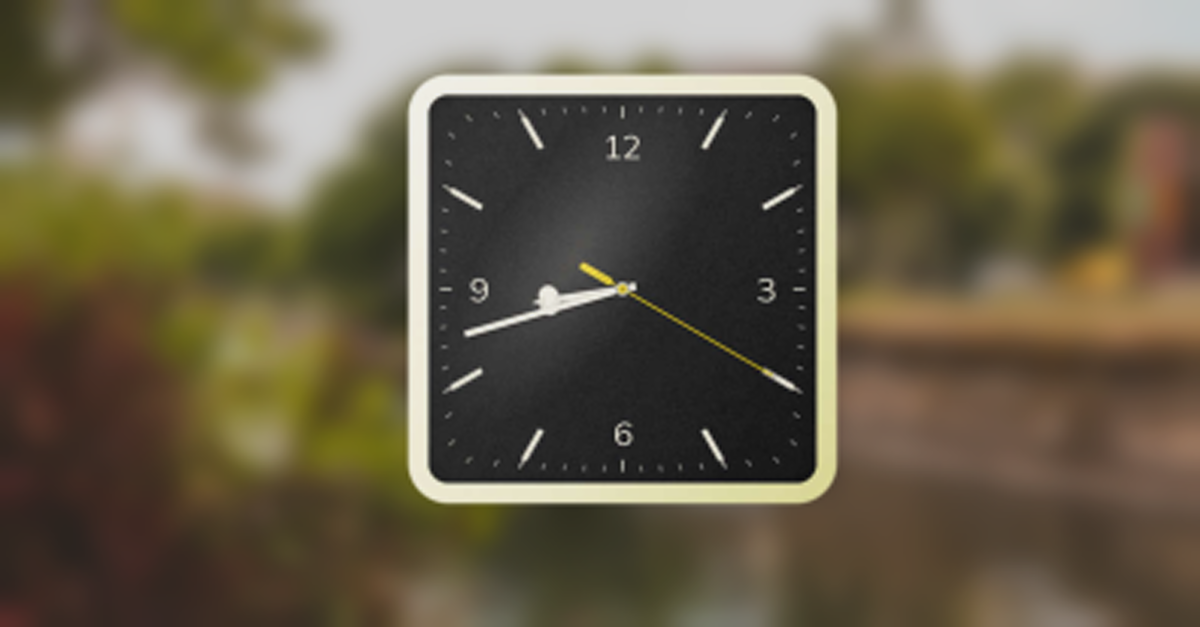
8.42.20
